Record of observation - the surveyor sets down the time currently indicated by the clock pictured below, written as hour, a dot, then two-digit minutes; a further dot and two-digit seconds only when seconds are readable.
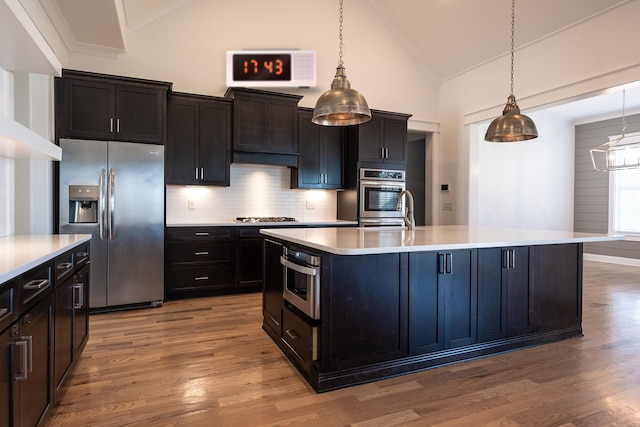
17.43
